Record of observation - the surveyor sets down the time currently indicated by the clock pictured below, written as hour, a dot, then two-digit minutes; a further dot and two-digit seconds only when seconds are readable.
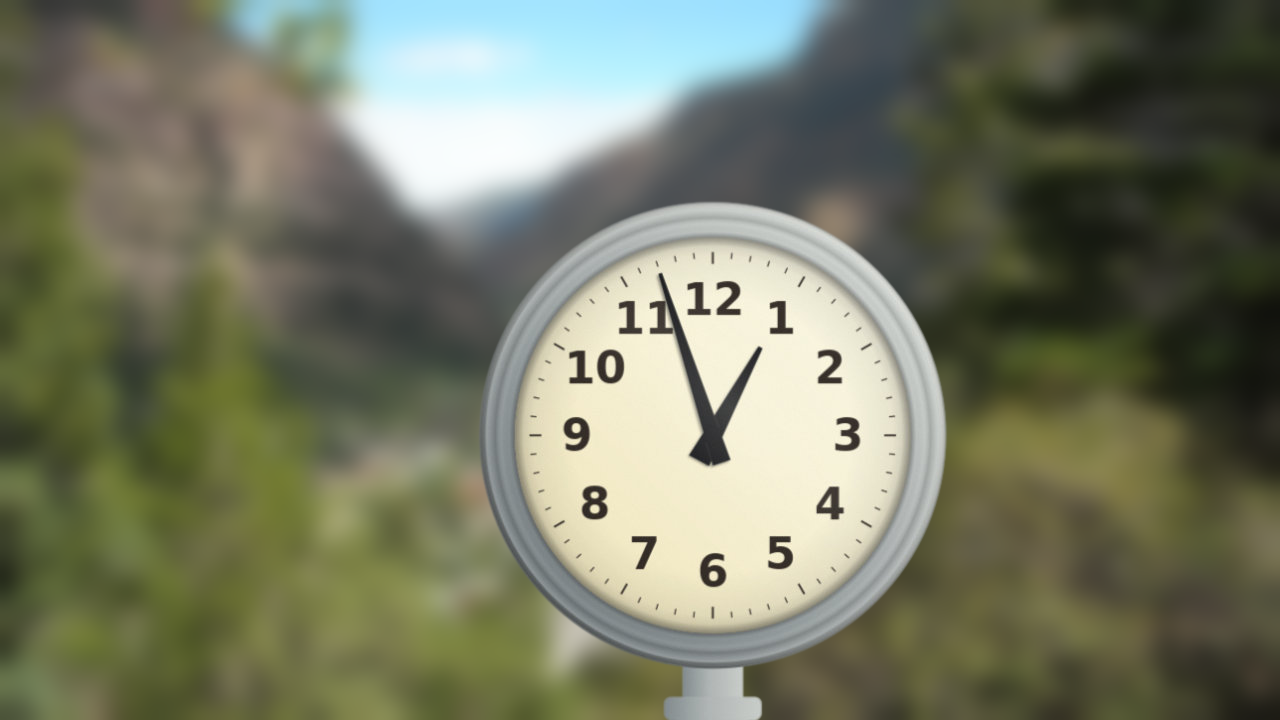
12.57
